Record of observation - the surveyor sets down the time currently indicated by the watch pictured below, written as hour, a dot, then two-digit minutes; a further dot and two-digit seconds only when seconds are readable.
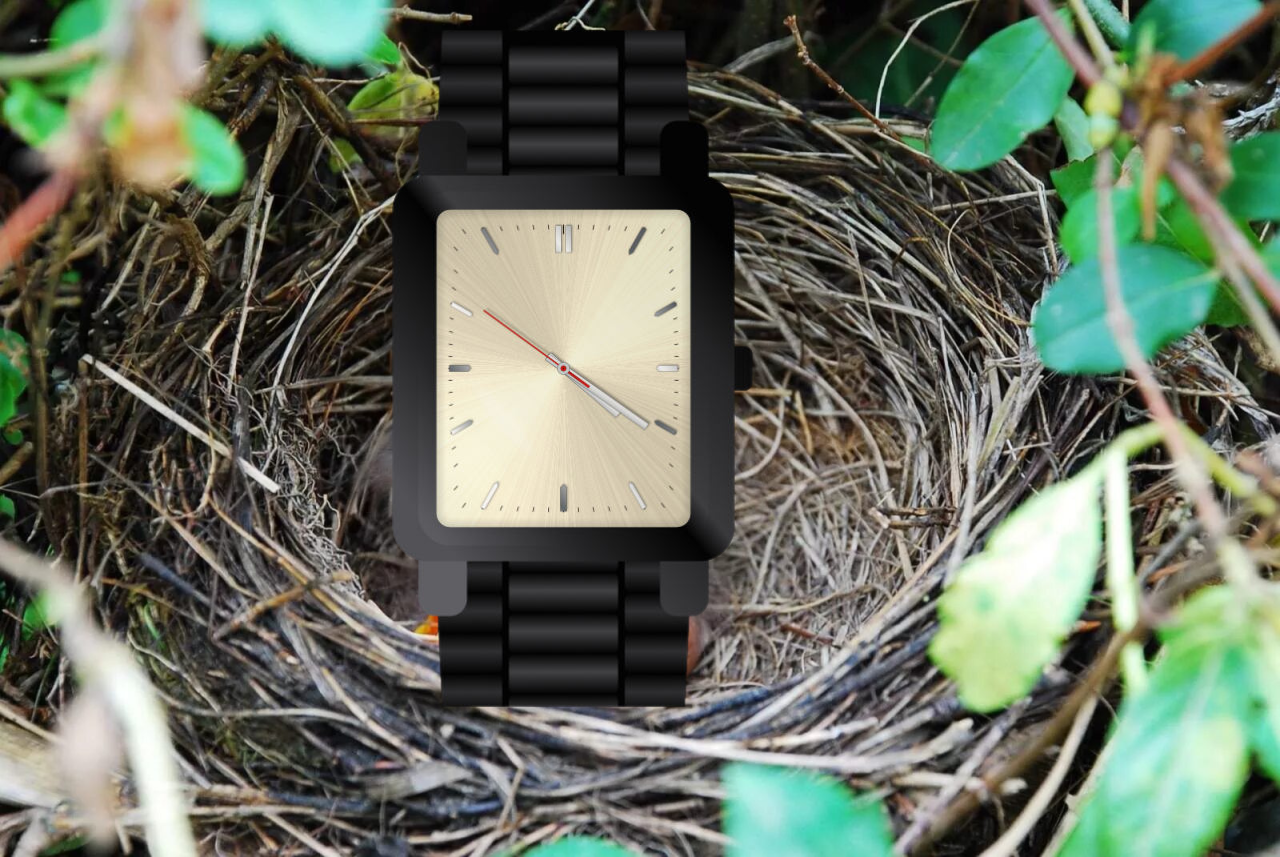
4.20.51
